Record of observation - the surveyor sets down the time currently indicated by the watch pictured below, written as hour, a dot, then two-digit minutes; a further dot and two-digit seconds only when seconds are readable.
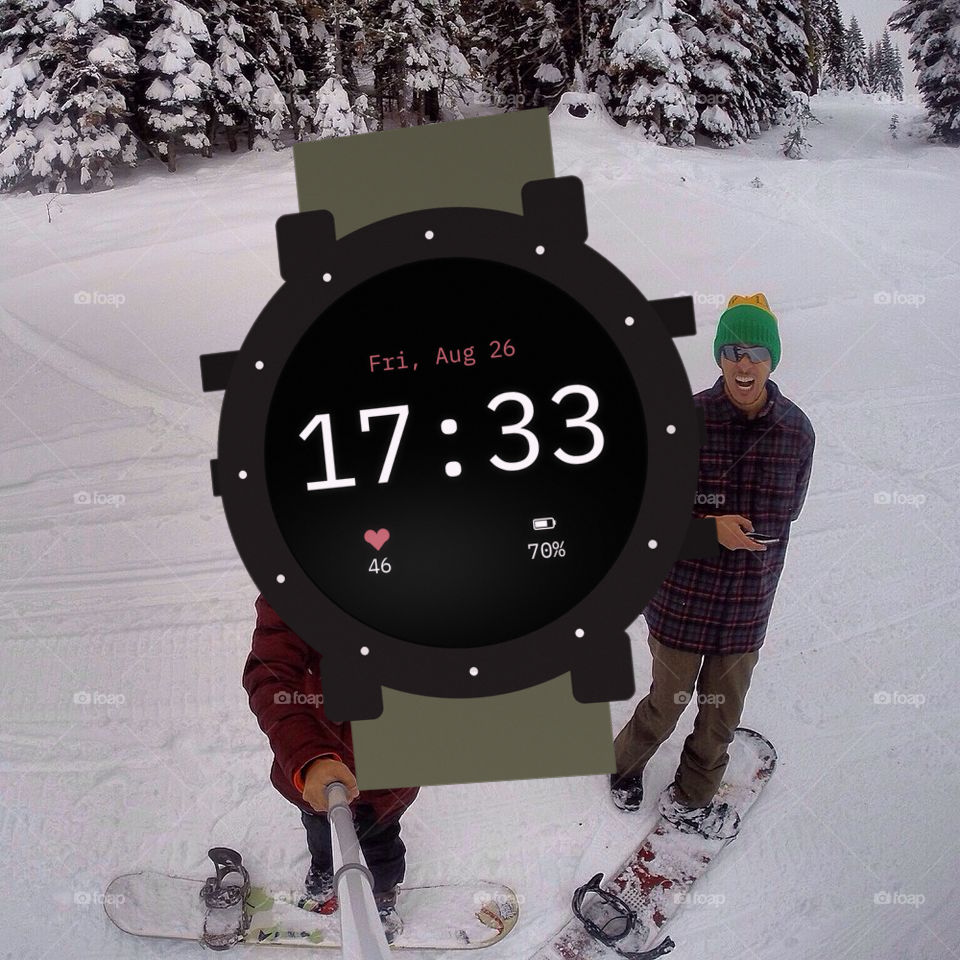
17.33
